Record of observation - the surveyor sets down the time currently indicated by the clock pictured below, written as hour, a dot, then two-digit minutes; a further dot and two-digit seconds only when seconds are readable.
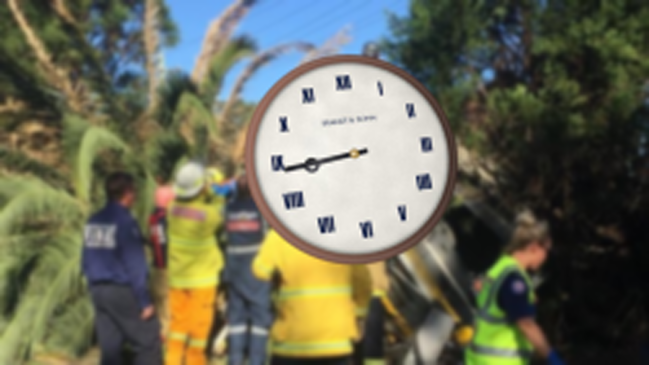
8.44
